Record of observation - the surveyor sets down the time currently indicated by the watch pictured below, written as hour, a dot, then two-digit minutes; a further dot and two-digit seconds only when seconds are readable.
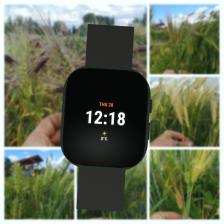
12.18
